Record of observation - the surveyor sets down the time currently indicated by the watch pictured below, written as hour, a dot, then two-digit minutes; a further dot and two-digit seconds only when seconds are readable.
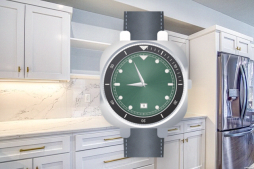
8.56
